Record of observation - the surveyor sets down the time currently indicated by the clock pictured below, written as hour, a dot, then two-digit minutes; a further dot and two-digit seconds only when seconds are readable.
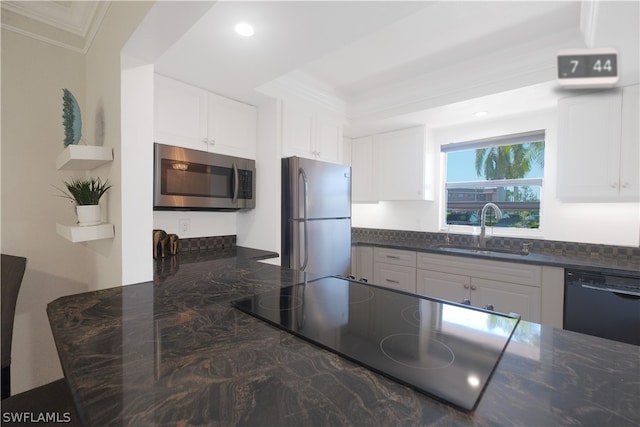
7.44
